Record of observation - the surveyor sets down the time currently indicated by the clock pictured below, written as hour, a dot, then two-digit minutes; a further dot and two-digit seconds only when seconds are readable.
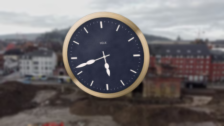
5.42
